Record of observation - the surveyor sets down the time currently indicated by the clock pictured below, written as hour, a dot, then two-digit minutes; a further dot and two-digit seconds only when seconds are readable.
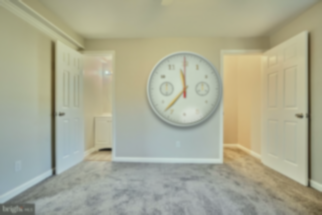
11.37
